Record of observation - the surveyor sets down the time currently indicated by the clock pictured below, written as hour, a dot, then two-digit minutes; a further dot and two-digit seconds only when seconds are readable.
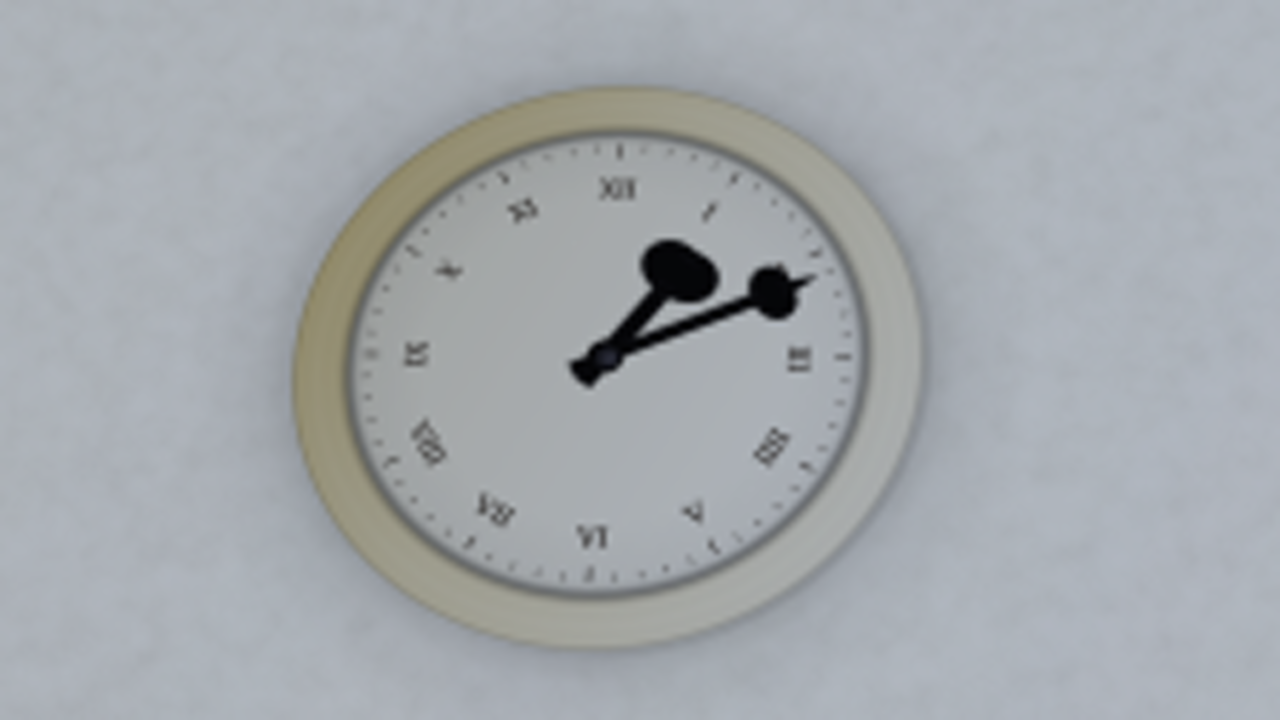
1.11
